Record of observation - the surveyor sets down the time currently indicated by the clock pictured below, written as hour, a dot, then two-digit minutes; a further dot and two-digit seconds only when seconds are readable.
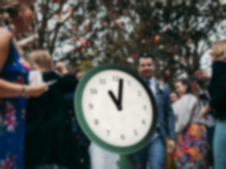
11.02
